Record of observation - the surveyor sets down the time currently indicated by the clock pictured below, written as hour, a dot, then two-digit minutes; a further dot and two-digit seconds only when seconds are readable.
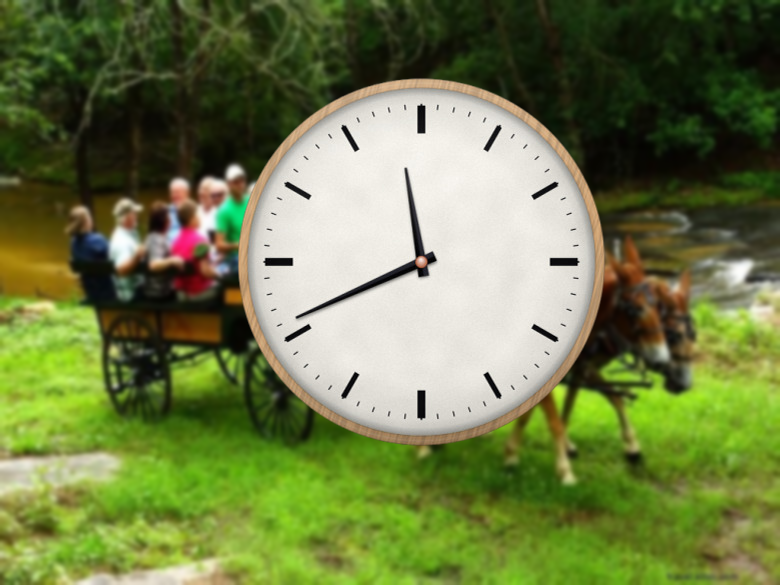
11.41
